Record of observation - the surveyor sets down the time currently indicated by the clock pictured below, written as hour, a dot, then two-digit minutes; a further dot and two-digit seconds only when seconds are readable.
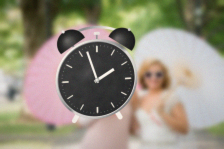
1.57
